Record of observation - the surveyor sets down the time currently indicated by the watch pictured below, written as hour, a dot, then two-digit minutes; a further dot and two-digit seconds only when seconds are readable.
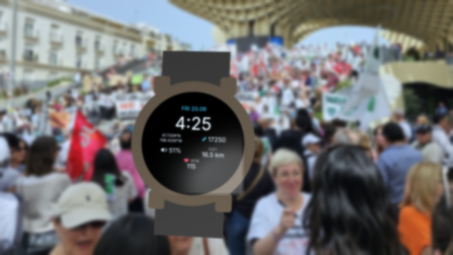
4.25
